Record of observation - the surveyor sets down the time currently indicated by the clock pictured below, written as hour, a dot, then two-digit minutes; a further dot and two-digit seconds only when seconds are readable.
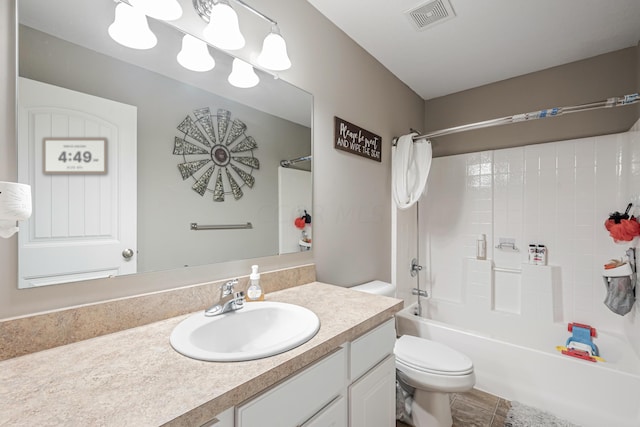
4.49
